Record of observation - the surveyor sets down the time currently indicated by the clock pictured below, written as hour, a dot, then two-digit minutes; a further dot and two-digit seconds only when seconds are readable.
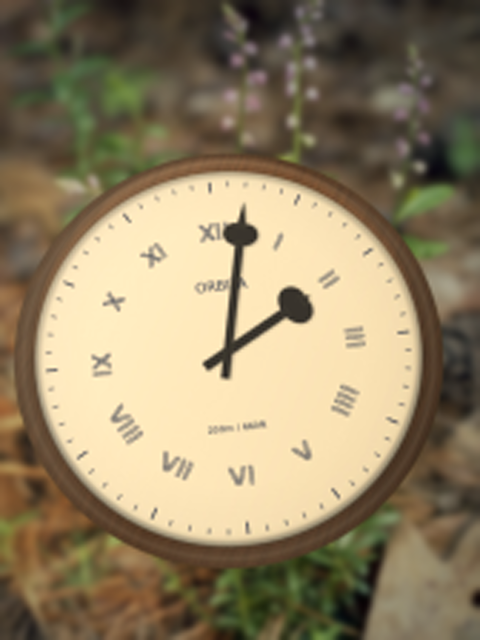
2.02
